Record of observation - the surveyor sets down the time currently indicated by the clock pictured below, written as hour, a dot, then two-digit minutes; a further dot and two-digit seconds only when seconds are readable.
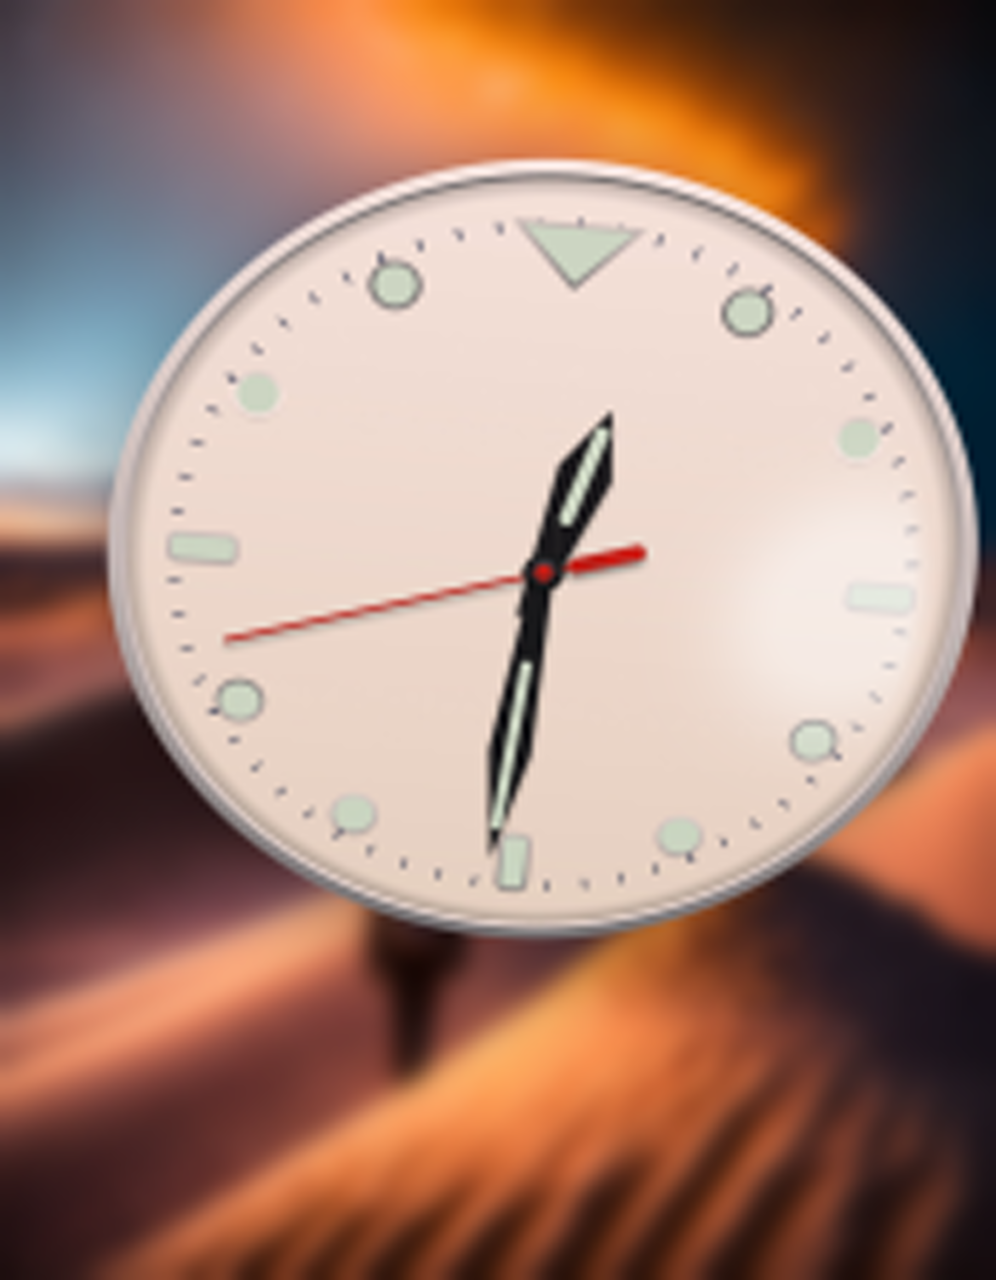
12.30.42
